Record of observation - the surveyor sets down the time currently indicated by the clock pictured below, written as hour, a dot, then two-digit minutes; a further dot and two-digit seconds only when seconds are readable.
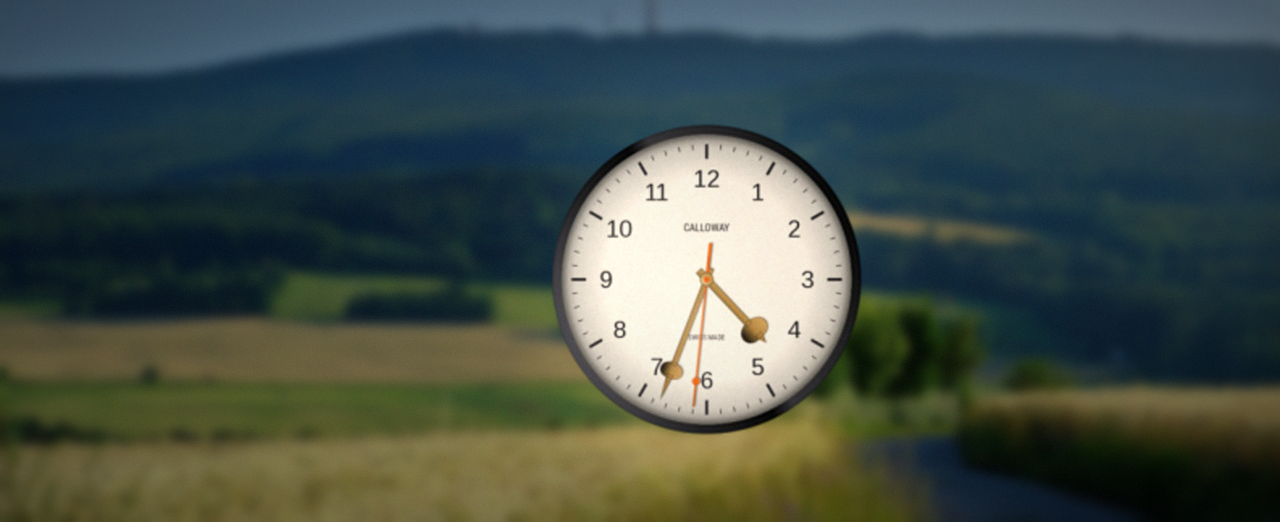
4.33.31
